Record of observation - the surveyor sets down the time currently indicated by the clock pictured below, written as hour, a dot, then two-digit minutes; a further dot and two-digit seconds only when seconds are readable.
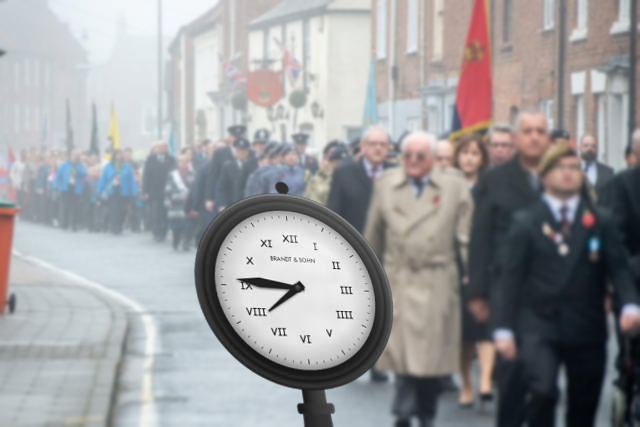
7.46
